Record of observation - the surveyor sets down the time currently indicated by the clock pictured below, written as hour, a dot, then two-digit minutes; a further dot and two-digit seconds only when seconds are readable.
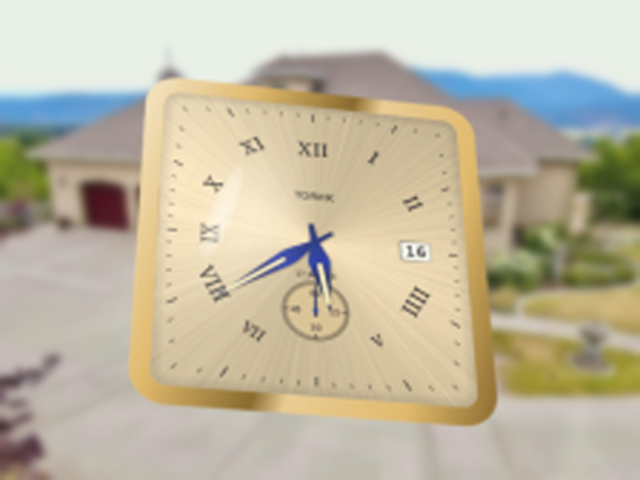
5.39
